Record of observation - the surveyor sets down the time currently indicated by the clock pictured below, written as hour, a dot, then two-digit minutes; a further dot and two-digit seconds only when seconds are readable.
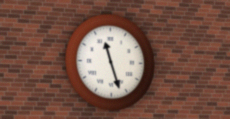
11.27
